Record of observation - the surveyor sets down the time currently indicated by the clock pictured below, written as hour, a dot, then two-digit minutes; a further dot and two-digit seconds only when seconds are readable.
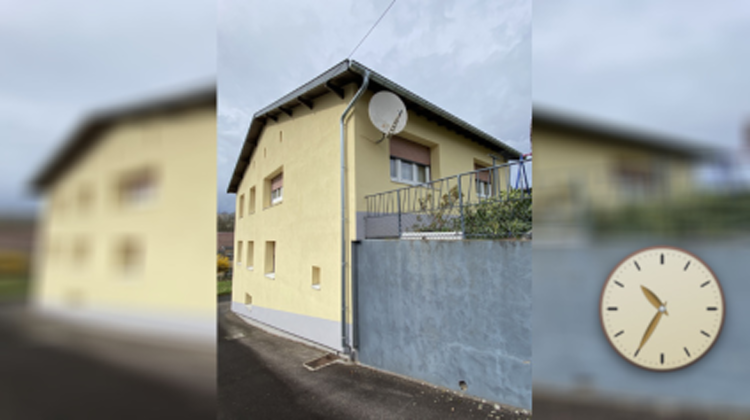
10.35
